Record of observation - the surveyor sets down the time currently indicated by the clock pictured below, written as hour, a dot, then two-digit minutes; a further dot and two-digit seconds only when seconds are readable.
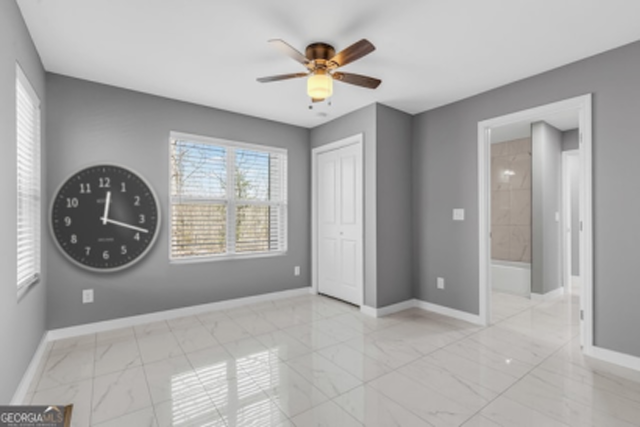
12.18
